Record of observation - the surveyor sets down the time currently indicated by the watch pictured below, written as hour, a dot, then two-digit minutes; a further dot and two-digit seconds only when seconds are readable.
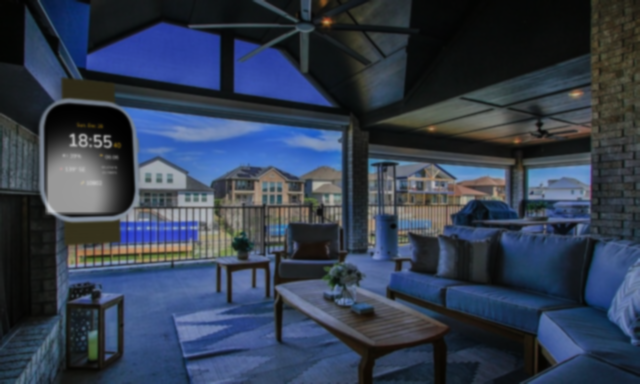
18.55
